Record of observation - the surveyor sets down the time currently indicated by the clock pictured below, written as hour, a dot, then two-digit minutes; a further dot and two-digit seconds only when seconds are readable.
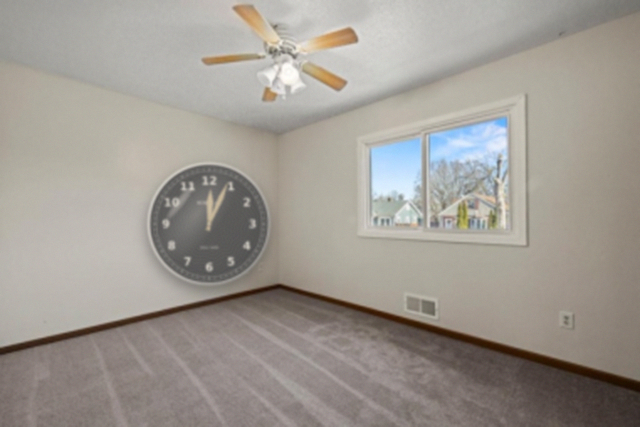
12.04
